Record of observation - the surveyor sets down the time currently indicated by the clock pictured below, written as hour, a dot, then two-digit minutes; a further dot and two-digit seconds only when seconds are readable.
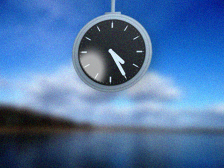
4.25
